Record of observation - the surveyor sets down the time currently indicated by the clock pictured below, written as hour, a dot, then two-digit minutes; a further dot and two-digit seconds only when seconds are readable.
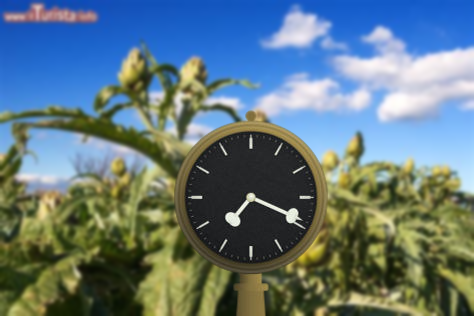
7.19
